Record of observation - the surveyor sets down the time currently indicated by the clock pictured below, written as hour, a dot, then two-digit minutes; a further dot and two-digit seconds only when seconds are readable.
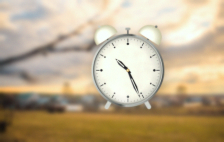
10.26
